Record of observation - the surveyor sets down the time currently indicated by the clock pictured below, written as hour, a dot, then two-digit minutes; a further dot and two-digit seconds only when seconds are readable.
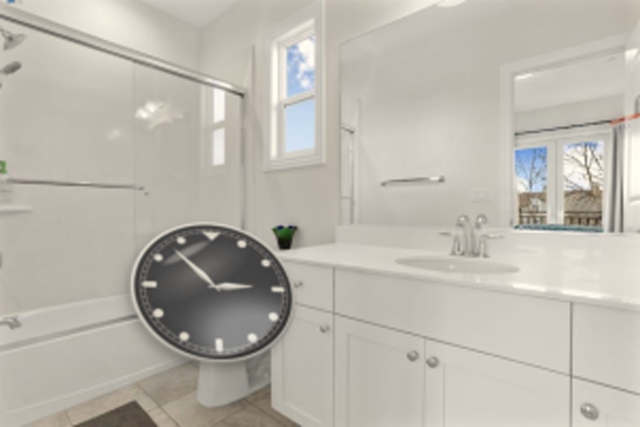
2.53
